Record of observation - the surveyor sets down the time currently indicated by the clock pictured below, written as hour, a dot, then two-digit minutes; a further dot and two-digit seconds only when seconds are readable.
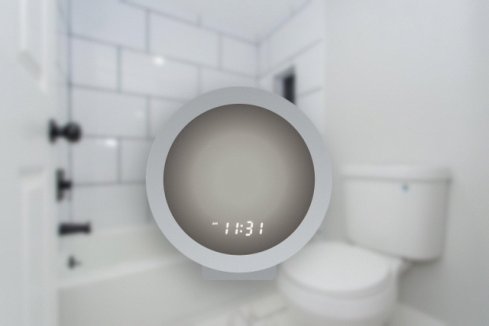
11.31
